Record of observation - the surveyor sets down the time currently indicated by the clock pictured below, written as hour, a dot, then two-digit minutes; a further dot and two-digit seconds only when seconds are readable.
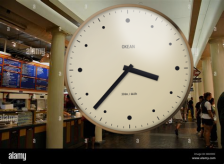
3.37
